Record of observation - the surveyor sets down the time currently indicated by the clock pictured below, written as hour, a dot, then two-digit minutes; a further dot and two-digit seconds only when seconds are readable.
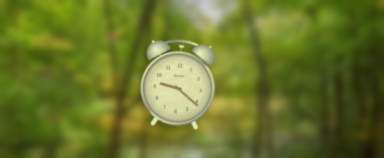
9.21
